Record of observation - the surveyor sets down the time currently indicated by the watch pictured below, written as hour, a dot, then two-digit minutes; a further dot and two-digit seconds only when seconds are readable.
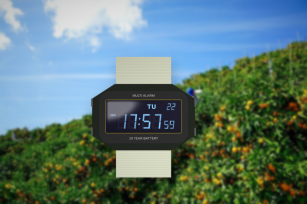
17.57.59
